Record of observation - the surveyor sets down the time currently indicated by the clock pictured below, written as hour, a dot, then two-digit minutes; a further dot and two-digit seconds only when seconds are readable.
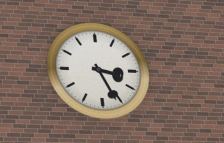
3.26
